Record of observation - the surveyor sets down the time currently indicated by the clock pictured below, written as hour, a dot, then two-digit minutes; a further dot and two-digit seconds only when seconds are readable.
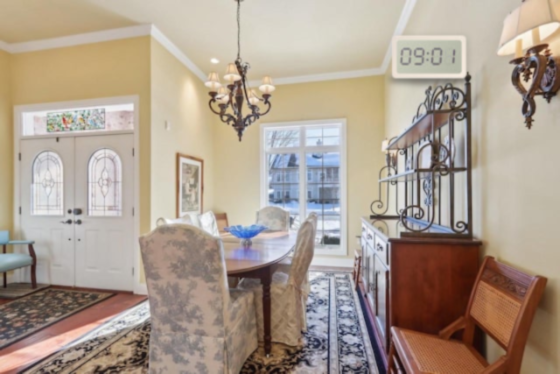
9.01
